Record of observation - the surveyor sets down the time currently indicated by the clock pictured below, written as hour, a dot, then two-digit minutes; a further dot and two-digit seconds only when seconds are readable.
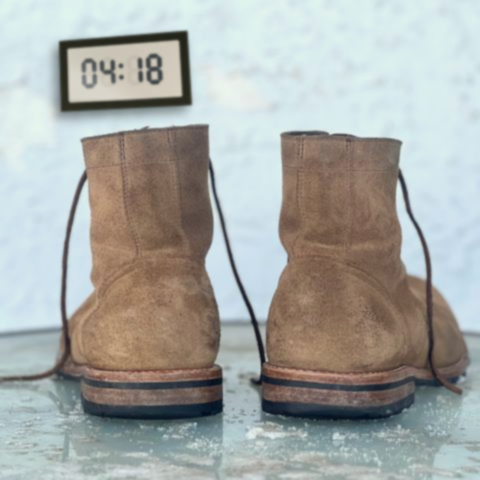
4.18
